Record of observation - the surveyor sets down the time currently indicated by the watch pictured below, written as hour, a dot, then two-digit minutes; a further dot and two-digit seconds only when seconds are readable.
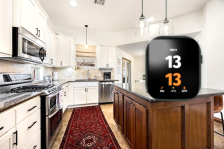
13.13
